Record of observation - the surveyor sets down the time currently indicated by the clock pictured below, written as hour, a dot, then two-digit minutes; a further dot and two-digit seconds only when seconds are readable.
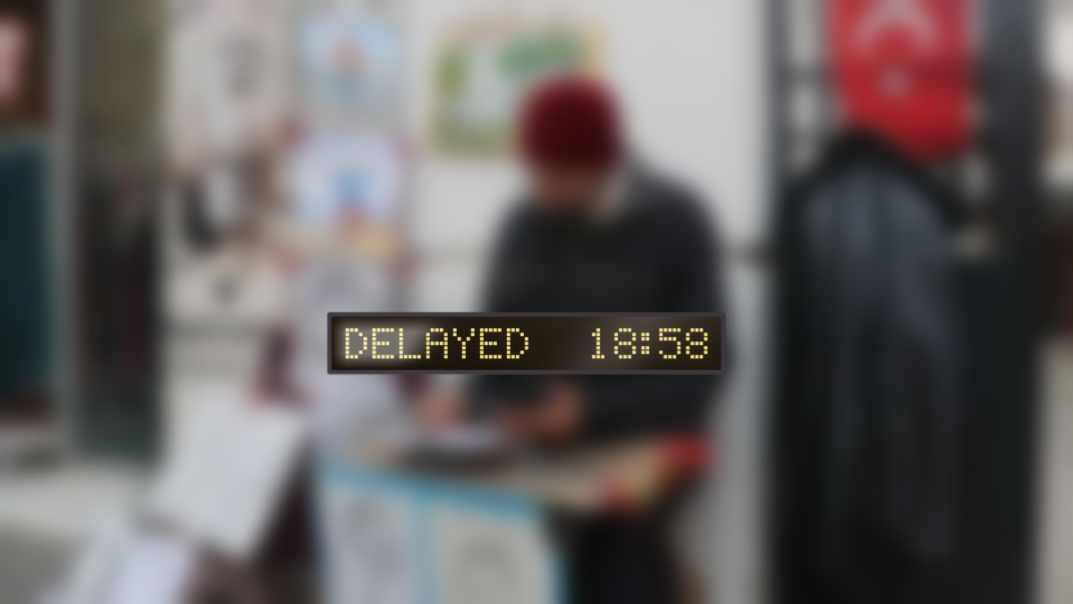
18.58
